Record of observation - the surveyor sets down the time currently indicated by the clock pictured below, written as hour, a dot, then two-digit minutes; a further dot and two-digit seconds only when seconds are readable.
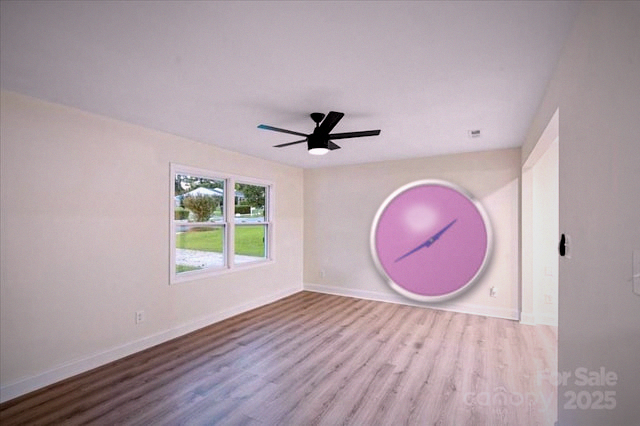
1.40
